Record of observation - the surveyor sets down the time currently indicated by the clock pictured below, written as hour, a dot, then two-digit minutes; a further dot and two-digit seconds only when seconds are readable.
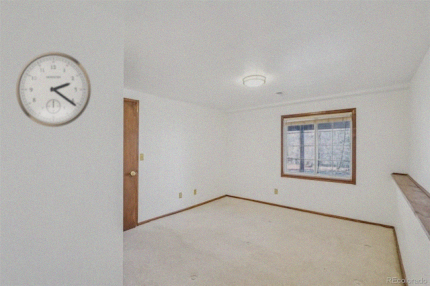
2.21
